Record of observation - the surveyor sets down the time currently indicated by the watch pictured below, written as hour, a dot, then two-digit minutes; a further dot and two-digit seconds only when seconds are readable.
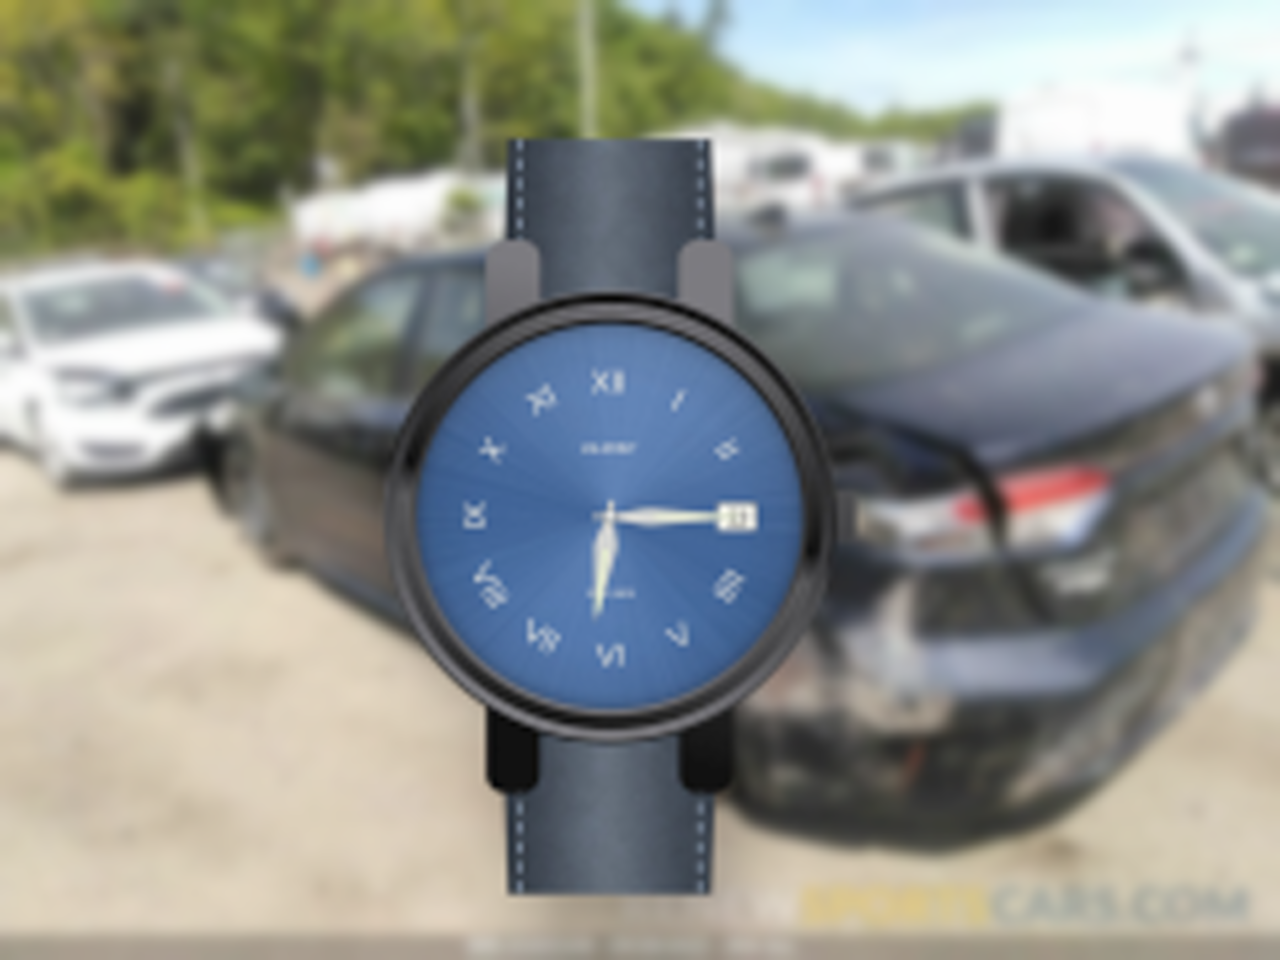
6.15
